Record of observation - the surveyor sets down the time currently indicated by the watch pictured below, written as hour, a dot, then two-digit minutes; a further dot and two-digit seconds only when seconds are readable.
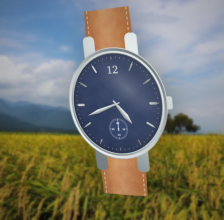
4.42
